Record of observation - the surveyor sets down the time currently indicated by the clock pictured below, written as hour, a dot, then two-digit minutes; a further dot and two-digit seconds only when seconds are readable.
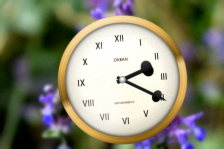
2.20
